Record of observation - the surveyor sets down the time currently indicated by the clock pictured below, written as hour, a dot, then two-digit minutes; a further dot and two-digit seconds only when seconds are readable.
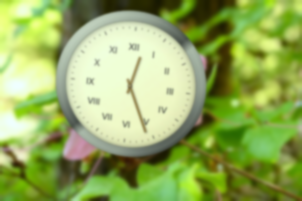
12.26
